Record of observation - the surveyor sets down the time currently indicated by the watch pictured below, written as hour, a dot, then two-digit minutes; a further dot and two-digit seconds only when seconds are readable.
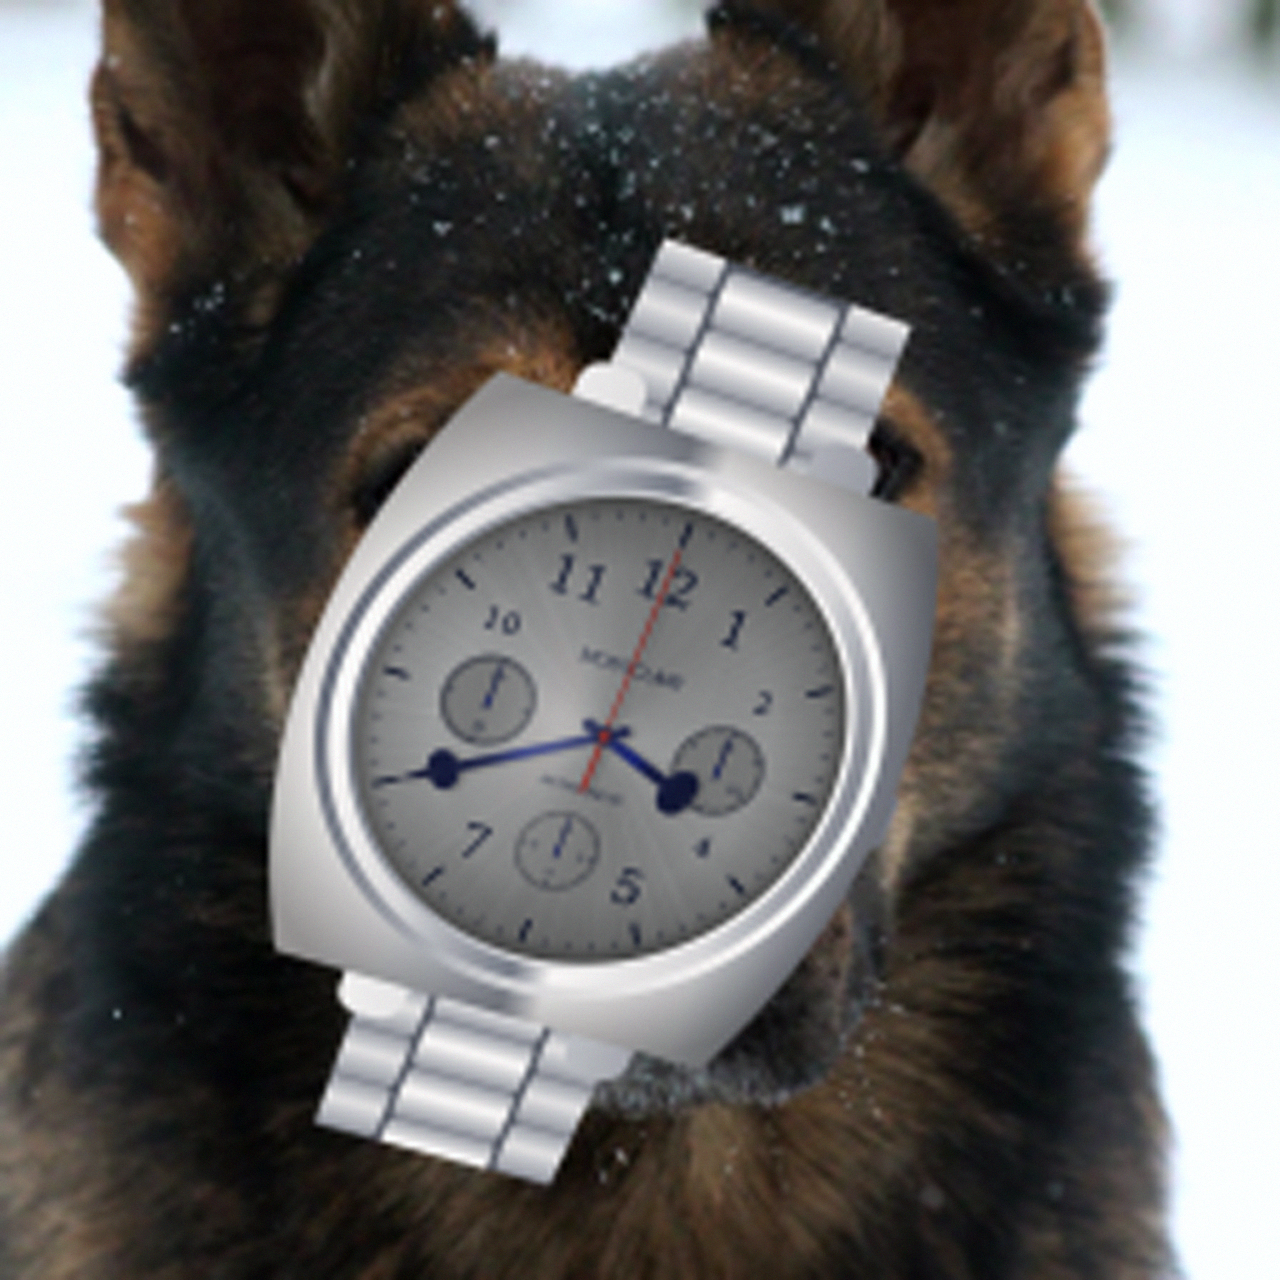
3.40
